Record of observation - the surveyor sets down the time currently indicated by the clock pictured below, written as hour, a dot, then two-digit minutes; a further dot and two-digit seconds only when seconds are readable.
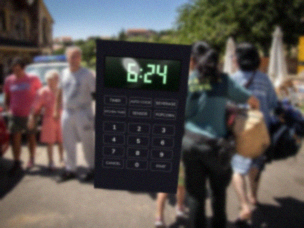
6.24
